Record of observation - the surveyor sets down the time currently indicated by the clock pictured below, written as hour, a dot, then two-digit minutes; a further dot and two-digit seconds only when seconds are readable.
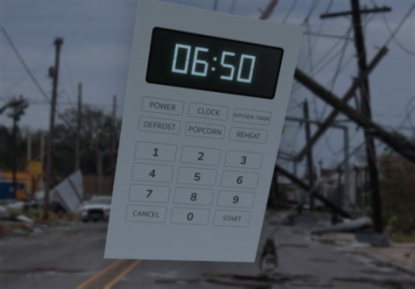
6.50
